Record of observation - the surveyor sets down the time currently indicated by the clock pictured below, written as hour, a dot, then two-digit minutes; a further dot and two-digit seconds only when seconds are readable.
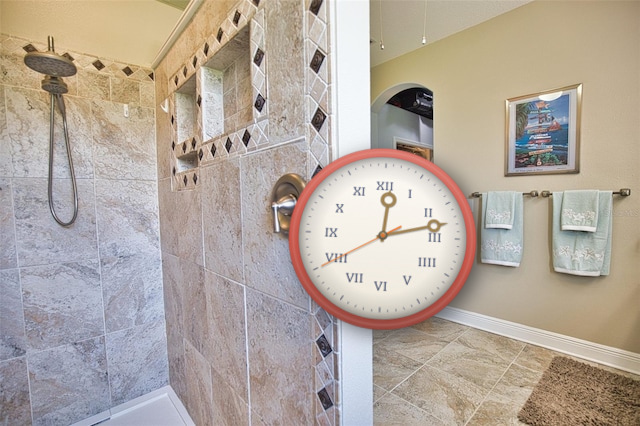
12.12.40
